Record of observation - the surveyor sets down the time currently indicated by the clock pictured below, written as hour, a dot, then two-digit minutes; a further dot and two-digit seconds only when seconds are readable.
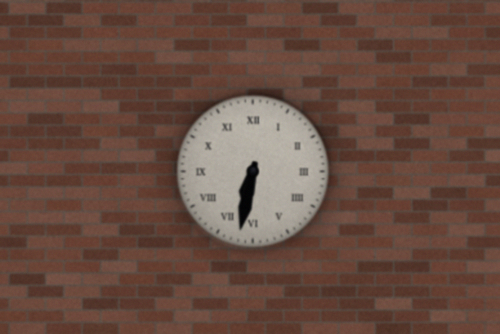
6.32
